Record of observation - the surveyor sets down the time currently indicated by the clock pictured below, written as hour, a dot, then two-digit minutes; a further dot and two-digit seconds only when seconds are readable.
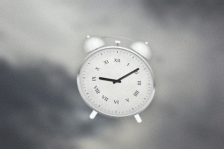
9.09
